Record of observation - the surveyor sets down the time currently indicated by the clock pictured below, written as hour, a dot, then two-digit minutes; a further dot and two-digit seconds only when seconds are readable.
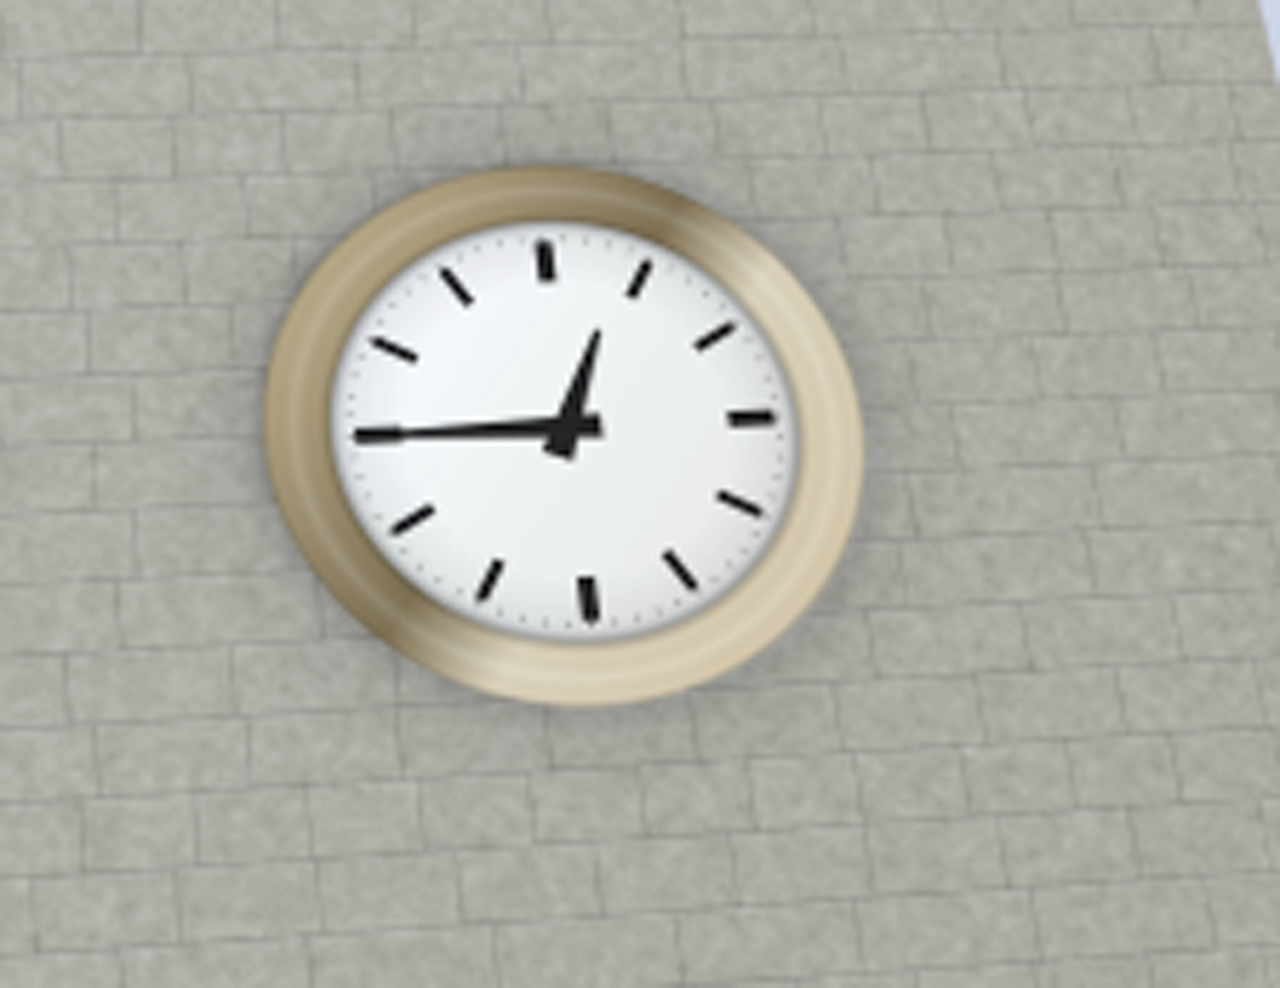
12.45
